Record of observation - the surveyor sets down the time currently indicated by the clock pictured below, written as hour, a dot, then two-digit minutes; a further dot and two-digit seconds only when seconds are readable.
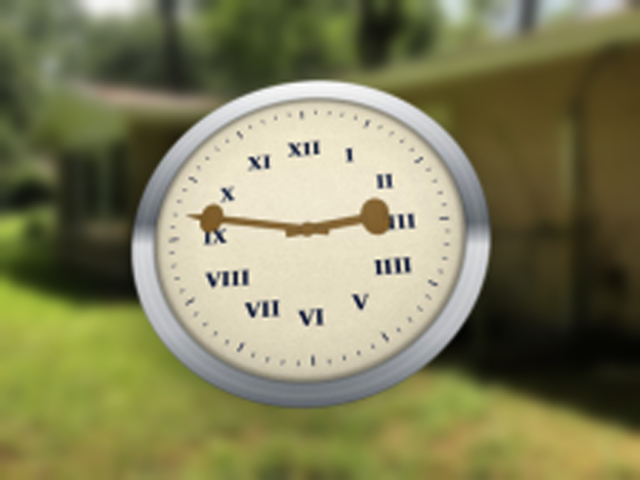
2.47
